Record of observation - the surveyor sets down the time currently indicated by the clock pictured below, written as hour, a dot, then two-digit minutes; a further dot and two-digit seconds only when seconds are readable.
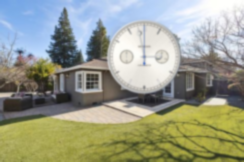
2.58
